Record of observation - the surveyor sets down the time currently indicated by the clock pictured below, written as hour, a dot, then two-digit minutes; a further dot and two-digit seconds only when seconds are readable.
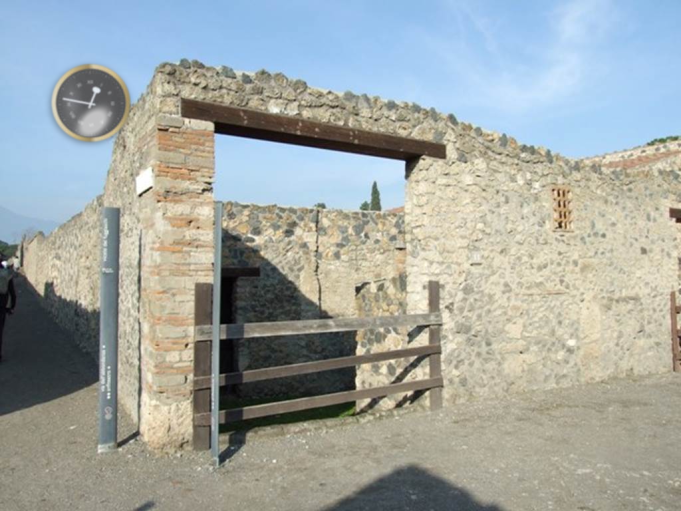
12.47
